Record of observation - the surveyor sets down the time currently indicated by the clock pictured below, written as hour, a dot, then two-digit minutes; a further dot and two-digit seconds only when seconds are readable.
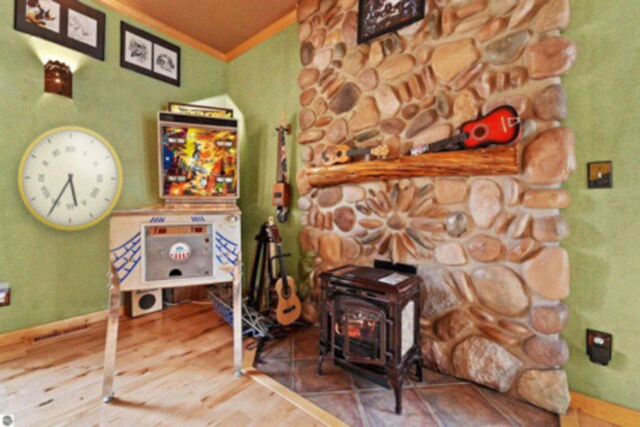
5.35
